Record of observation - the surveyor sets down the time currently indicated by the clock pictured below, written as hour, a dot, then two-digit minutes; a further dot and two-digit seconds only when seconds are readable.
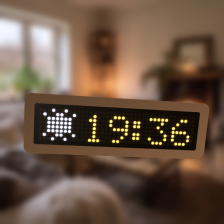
19.36
